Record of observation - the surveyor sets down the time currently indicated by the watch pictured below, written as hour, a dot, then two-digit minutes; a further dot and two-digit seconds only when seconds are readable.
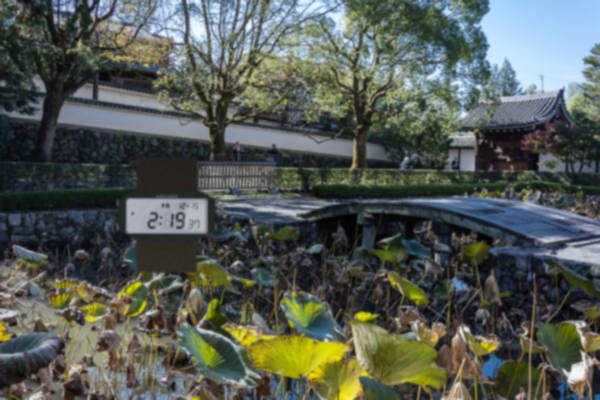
2.19
